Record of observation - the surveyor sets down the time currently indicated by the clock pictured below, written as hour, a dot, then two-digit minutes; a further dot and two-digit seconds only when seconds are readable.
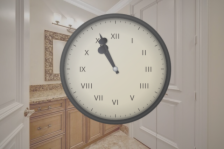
10.56
